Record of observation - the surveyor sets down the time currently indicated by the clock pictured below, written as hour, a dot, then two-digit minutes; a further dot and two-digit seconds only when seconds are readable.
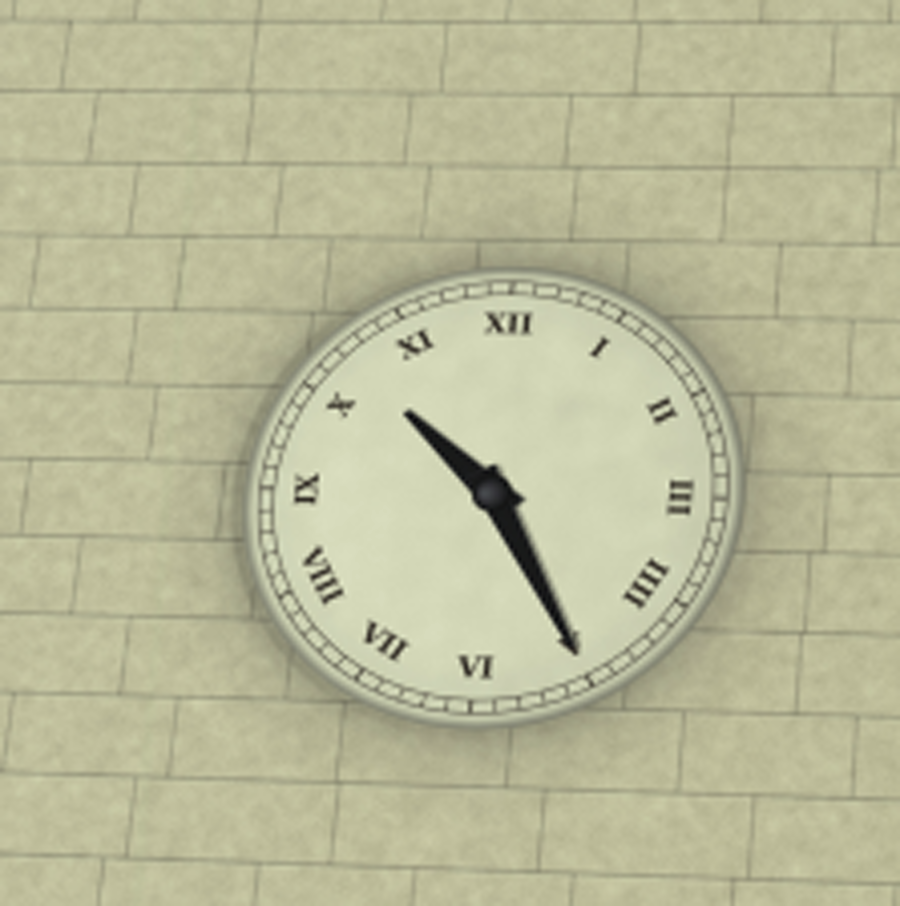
10.25
